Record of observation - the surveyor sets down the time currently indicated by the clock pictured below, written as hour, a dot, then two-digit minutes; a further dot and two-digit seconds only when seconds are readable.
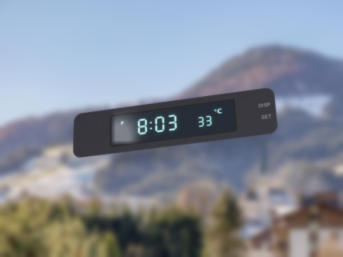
8.03
